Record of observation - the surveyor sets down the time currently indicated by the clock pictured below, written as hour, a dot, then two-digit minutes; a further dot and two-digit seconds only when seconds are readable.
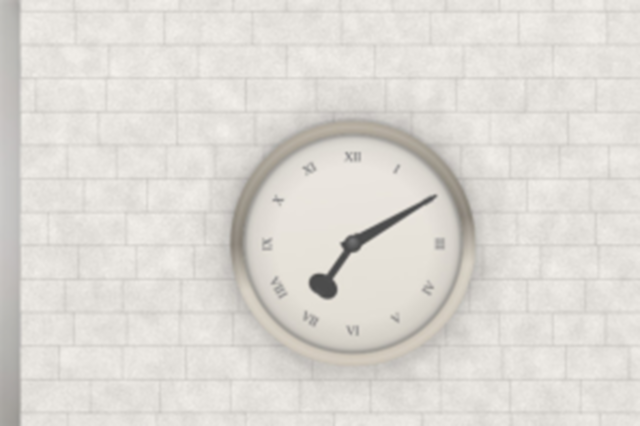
7.10
